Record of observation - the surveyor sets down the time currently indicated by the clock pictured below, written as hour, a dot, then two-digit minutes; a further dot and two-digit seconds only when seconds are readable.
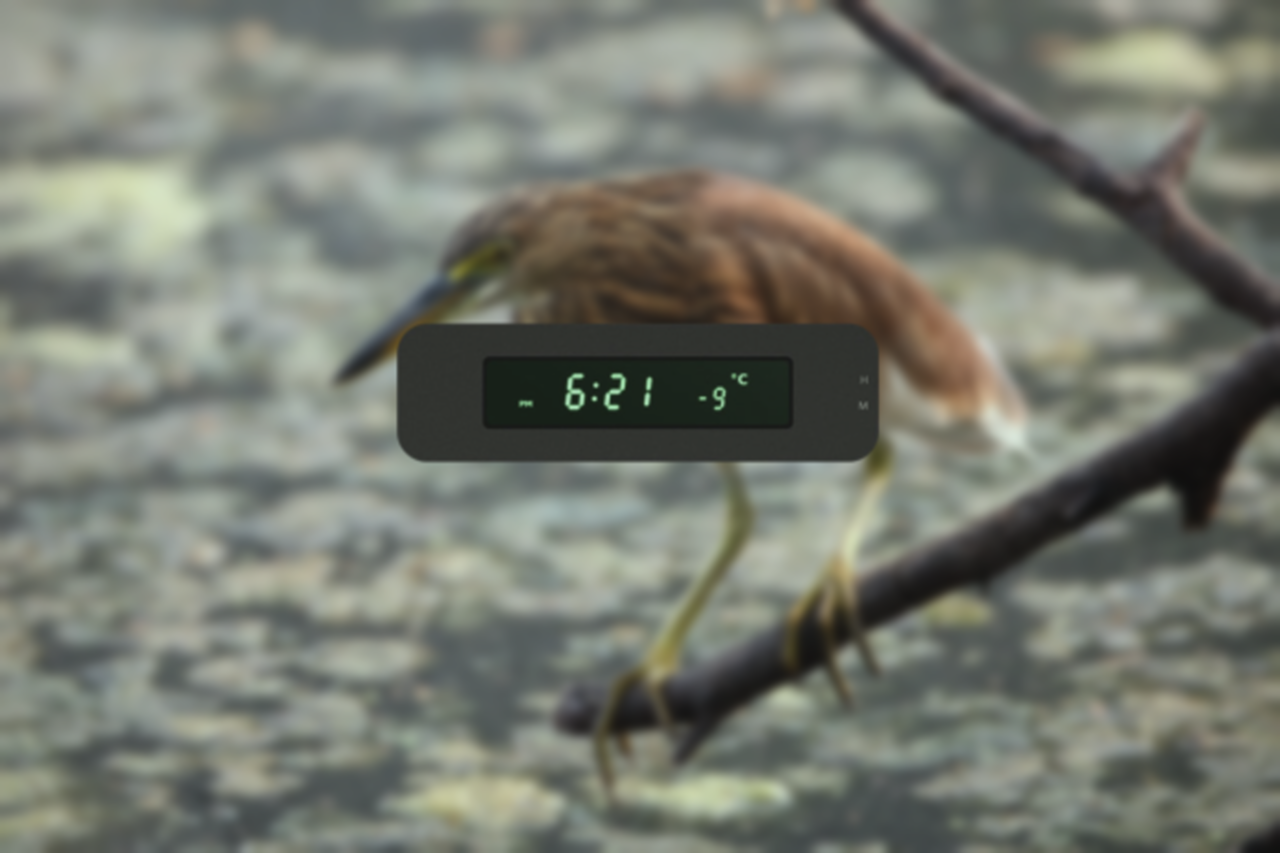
6.21
